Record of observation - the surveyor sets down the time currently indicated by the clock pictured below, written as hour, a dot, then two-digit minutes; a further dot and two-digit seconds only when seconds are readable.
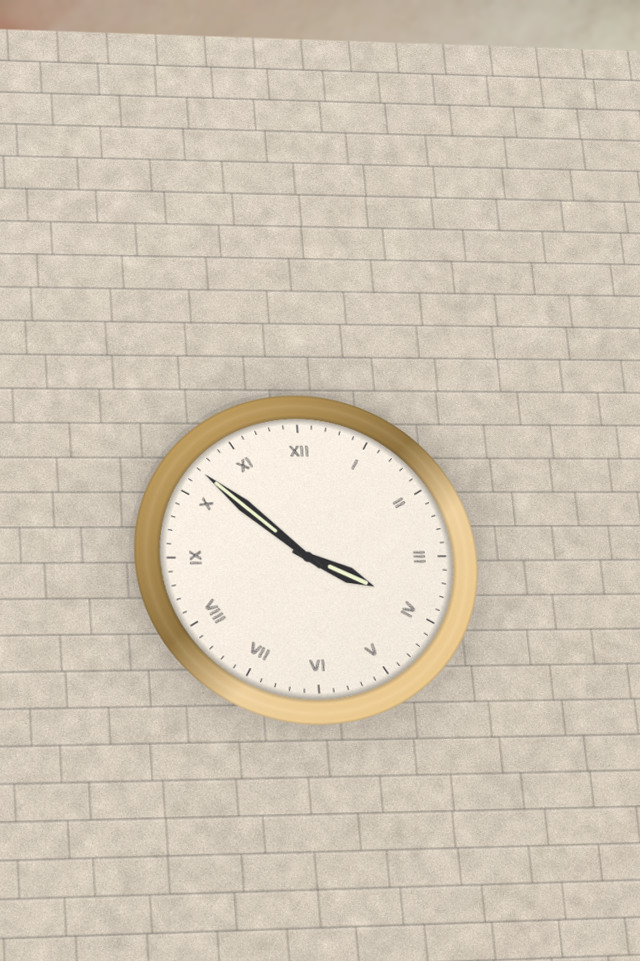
3.52
